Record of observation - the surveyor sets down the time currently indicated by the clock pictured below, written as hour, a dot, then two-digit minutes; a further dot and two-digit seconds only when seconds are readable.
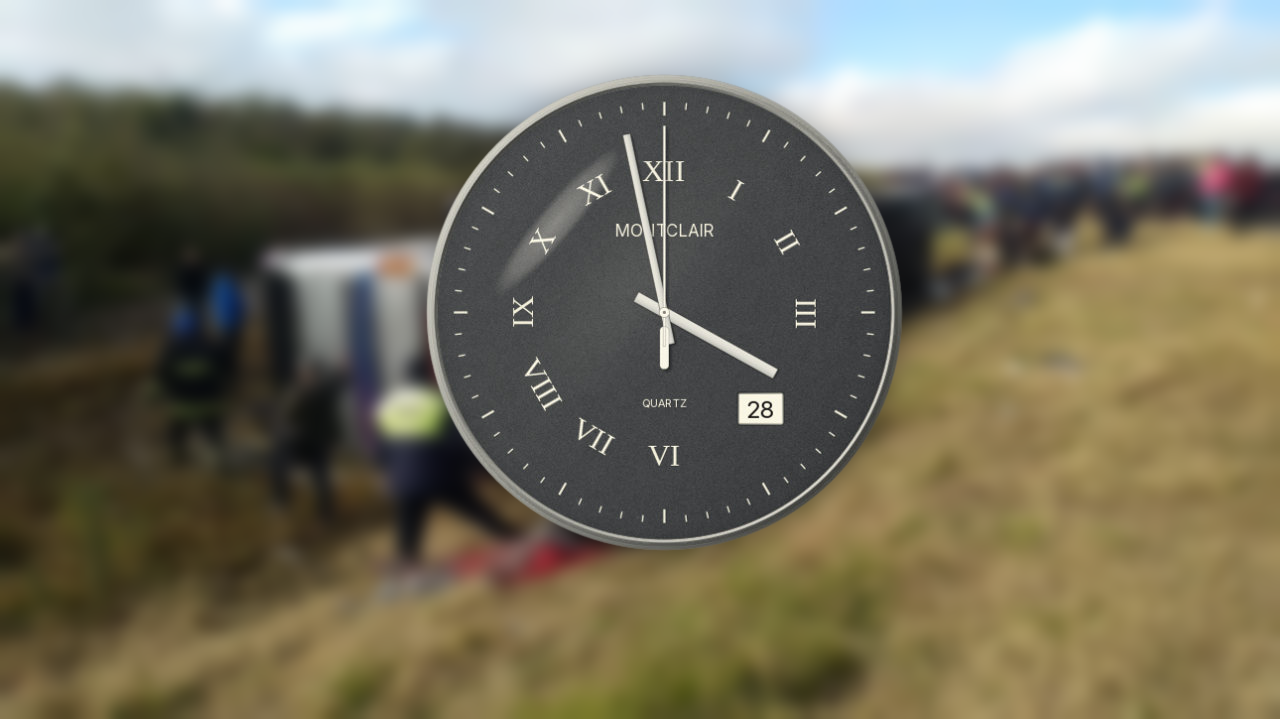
3.58.00
